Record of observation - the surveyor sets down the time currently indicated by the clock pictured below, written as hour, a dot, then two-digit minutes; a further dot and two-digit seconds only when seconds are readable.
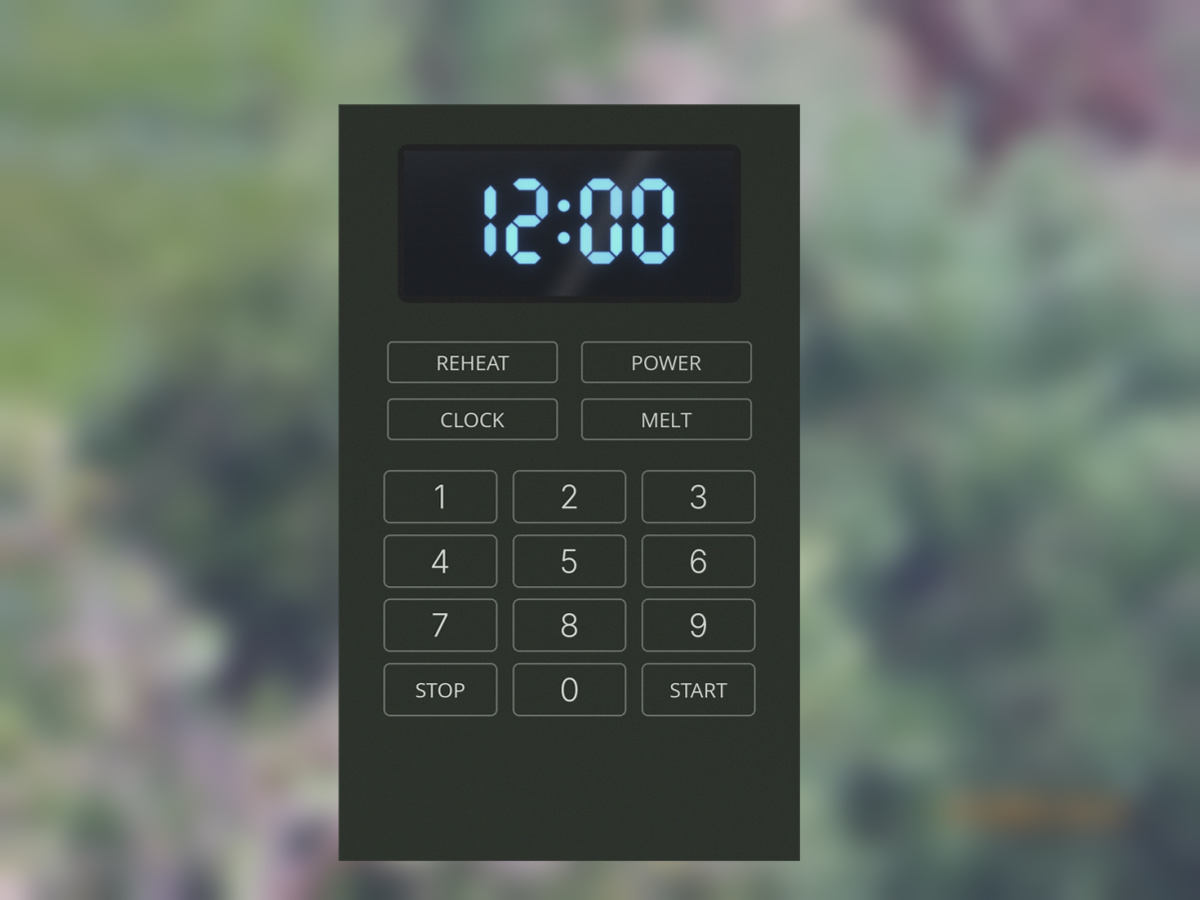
12.00
